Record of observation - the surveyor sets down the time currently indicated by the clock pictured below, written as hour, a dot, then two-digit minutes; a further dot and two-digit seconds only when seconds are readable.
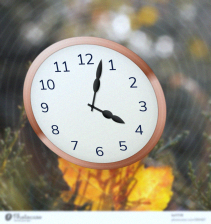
4.03
